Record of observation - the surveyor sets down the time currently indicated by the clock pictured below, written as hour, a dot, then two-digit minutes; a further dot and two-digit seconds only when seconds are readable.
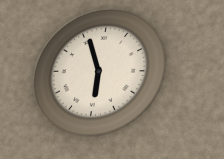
5.56
